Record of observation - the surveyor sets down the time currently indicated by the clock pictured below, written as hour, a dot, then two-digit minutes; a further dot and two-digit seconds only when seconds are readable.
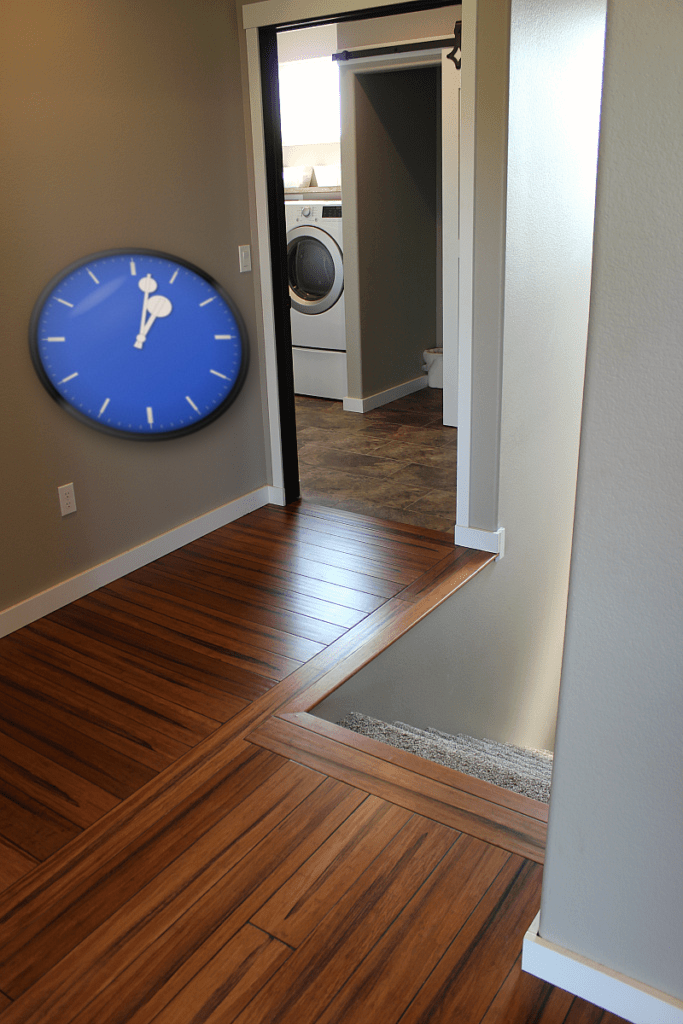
1.02
